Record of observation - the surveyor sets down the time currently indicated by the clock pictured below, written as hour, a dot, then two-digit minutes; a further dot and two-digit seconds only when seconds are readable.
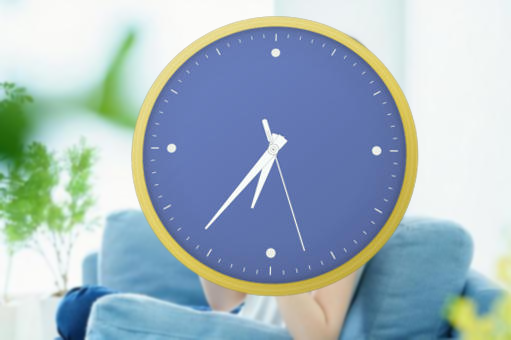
6.36.27
